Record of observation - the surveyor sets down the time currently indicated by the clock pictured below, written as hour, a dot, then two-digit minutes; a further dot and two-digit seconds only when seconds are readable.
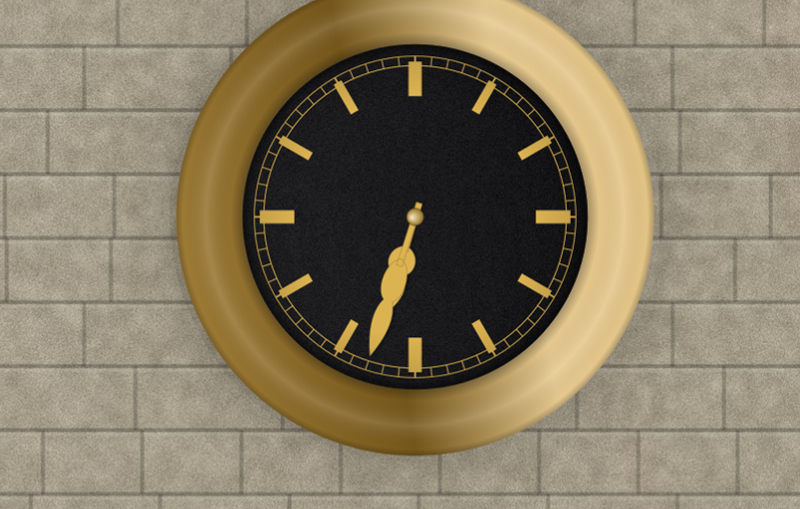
6.33
